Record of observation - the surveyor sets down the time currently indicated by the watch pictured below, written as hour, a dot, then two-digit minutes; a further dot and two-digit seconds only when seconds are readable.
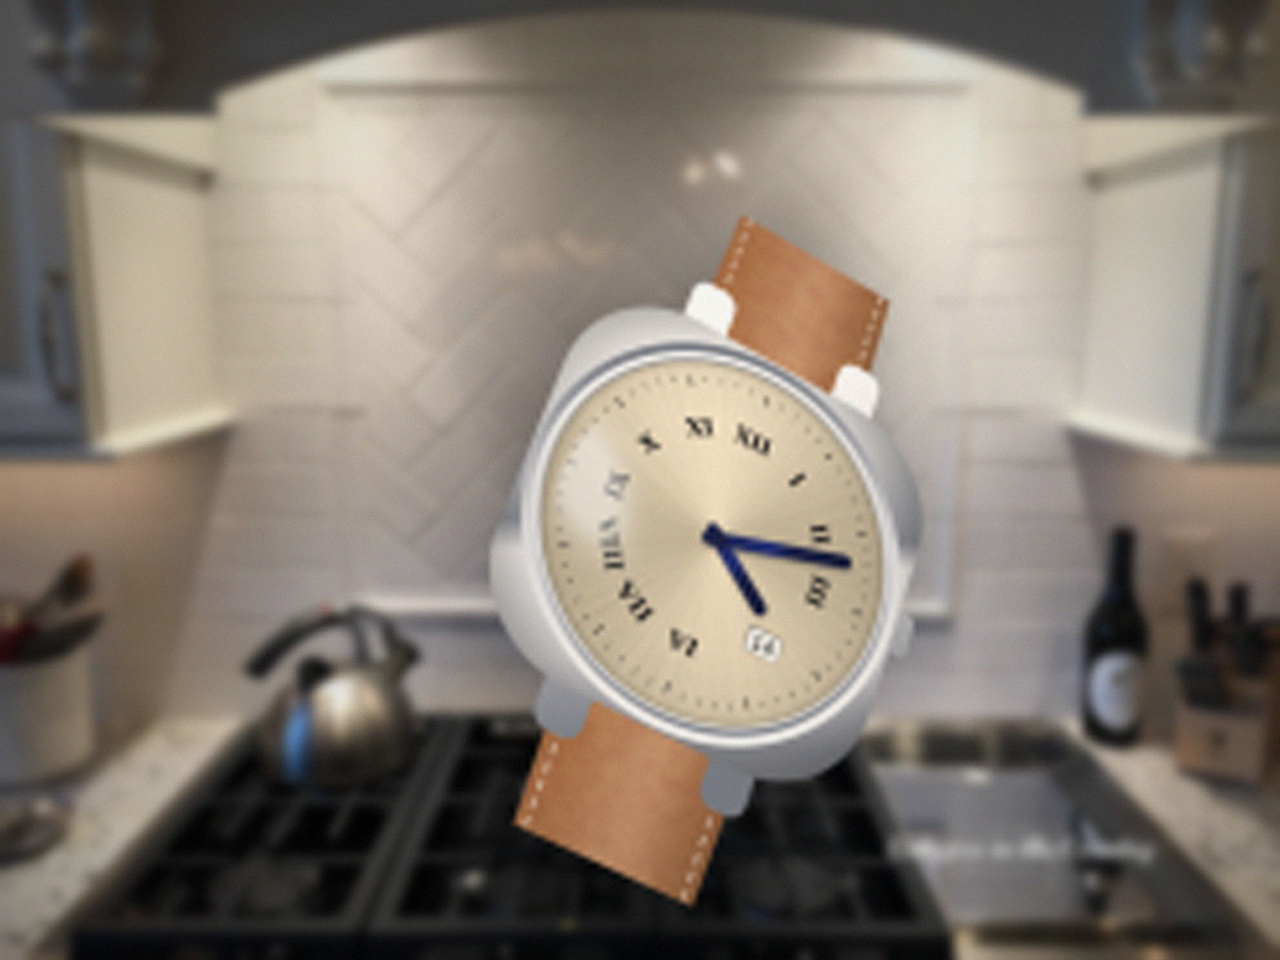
4.12
